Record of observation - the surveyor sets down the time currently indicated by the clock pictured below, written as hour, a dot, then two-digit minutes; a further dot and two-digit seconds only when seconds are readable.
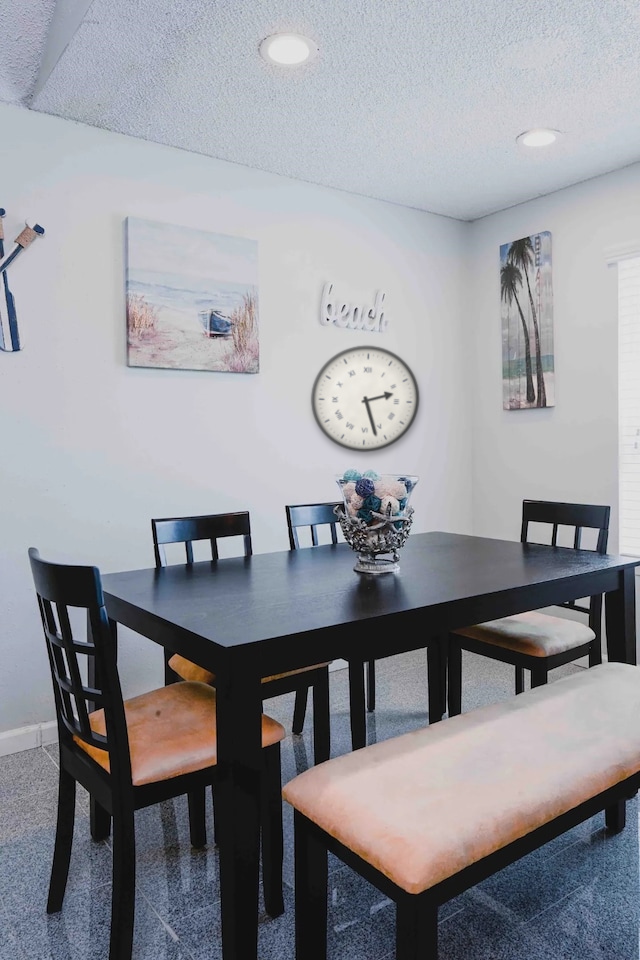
2.27
